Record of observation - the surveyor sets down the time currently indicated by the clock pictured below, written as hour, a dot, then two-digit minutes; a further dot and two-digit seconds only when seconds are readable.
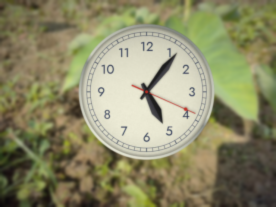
5.06.19
